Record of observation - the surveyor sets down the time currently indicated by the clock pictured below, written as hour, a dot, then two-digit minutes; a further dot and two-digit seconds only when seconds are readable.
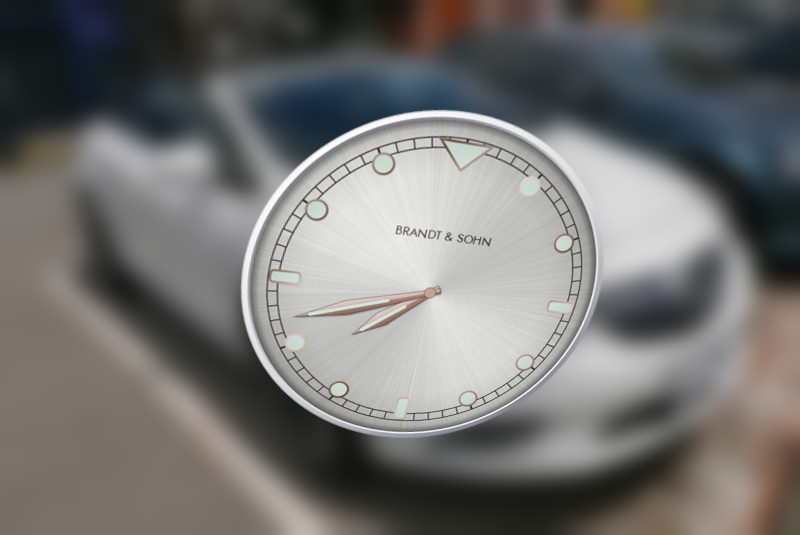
7.42
